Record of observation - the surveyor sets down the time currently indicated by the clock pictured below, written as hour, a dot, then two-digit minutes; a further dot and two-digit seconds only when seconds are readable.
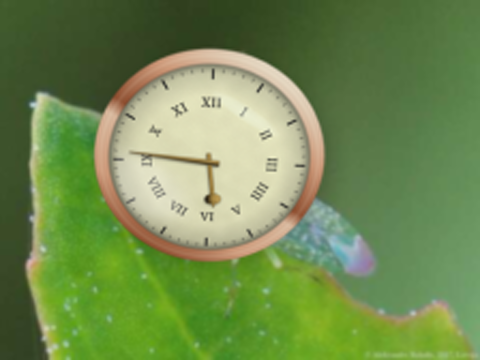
5.46
